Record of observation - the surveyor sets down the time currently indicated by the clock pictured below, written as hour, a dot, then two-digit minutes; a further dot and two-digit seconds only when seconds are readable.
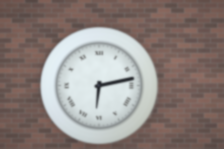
6.13
